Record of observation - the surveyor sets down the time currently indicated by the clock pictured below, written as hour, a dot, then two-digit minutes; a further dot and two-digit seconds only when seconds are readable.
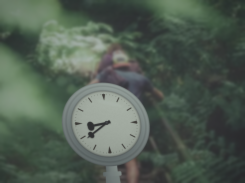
8.39
